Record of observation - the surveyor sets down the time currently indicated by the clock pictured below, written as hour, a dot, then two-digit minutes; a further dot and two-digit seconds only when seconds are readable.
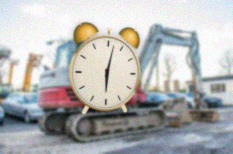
6.02
